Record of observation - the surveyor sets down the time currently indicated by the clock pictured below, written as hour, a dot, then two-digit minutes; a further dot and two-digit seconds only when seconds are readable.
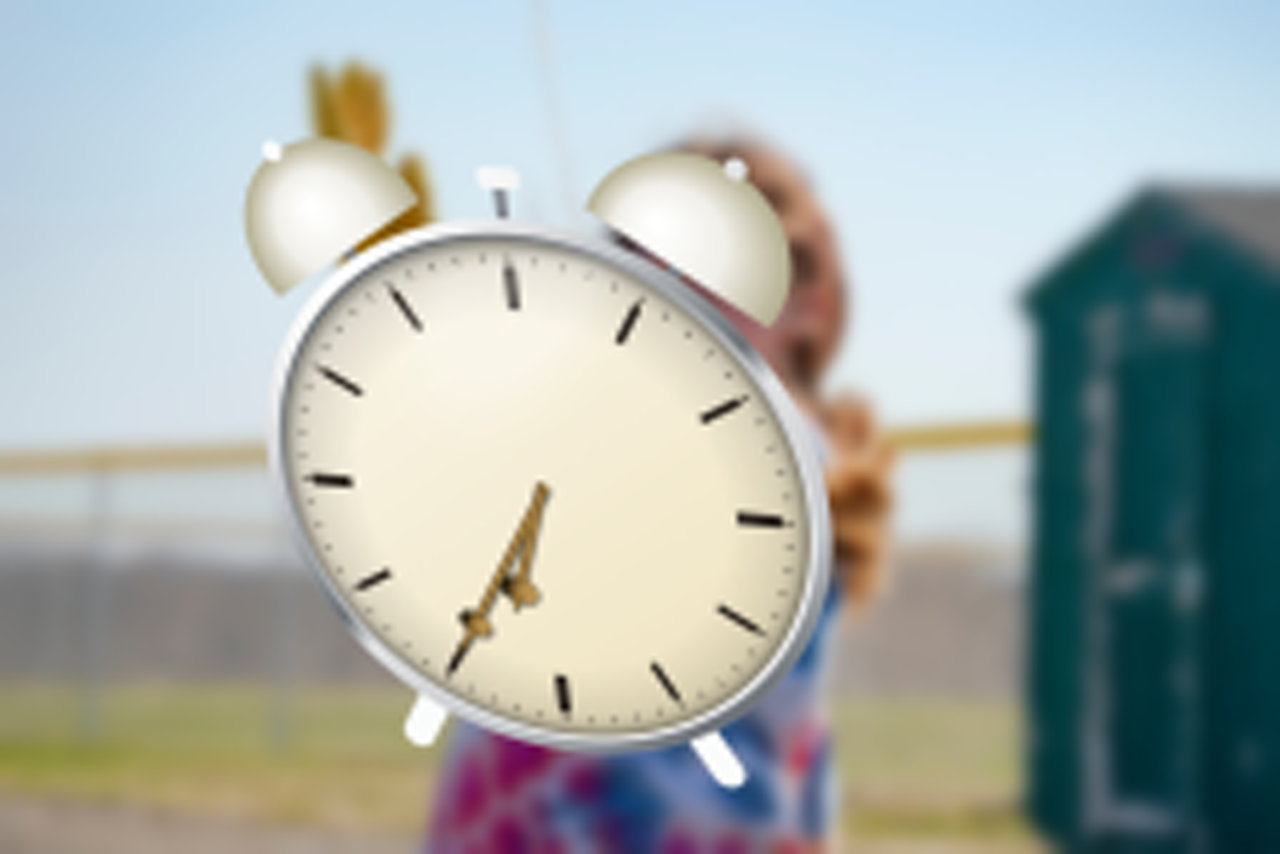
6.35
